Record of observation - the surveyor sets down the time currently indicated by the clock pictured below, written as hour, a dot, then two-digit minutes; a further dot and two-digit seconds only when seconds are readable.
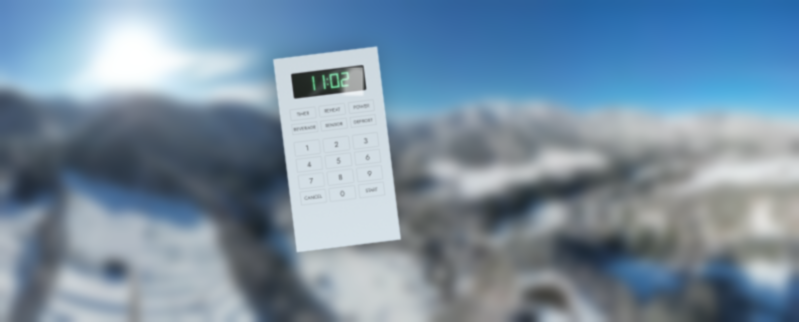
11.02
